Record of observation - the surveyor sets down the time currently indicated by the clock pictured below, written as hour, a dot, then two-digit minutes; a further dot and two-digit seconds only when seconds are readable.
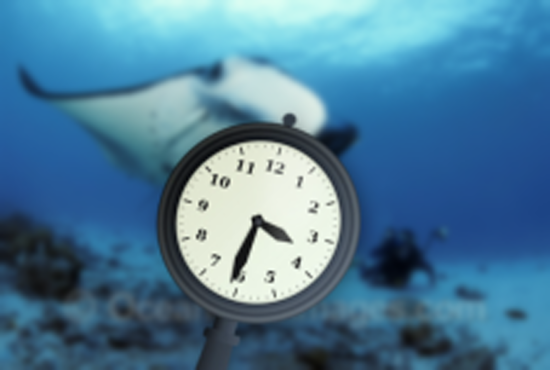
3.31
